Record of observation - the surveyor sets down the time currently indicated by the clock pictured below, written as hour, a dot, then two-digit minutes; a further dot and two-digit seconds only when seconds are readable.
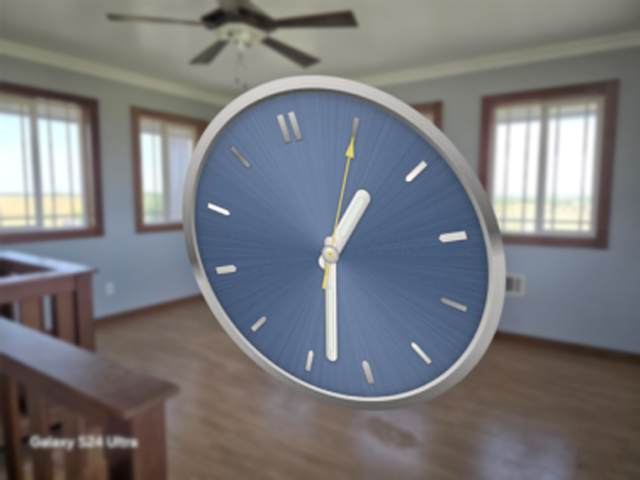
1.33.05
